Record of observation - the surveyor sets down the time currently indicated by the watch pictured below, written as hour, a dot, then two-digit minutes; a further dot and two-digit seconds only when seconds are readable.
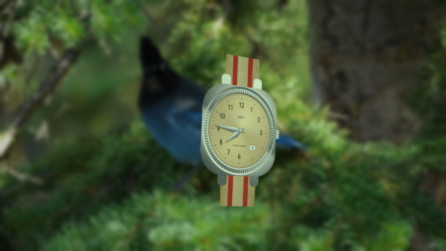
7.46
